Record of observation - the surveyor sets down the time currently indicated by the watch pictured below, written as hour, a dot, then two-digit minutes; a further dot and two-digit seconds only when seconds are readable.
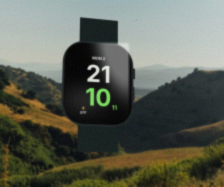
21.10
